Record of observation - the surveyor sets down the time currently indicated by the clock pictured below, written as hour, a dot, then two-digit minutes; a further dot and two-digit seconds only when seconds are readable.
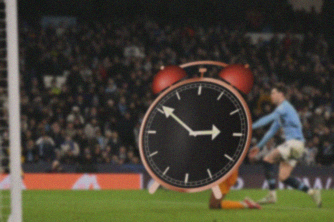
2.51
